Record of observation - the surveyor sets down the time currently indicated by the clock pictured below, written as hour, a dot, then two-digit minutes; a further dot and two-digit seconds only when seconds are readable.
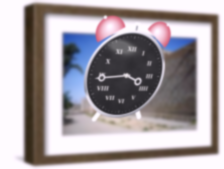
3.44
